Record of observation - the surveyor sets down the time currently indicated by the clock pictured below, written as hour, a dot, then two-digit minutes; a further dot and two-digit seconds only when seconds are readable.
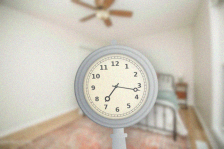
7.17
